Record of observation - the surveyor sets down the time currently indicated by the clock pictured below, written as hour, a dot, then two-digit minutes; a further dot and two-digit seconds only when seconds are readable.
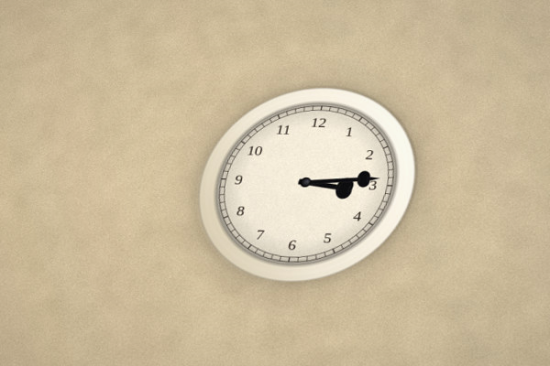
3.14
